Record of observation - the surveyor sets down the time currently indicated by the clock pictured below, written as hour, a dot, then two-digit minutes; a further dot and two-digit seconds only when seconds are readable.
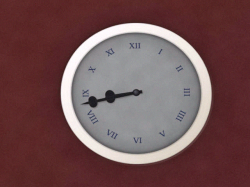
8.43
